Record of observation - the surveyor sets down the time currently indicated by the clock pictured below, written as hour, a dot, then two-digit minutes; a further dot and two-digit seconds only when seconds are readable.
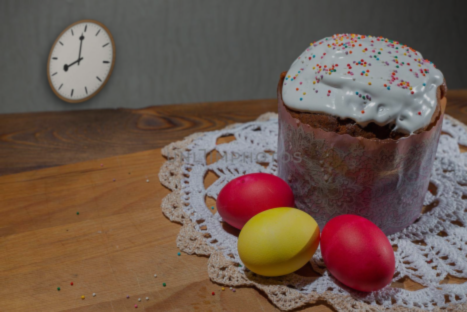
7.59
